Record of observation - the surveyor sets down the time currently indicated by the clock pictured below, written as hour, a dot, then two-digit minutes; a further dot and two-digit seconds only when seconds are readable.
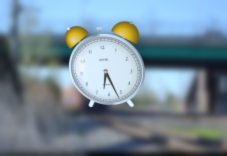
6.27
